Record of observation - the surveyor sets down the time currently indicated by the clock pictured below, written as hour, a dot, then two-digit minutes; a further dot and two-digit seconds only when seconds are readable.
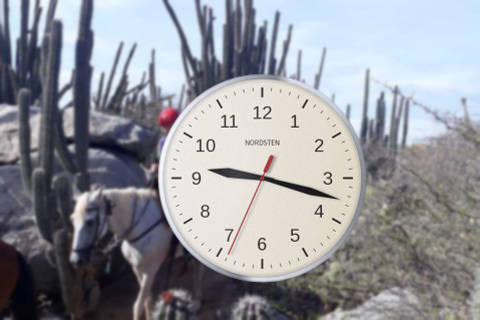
9.17.34
